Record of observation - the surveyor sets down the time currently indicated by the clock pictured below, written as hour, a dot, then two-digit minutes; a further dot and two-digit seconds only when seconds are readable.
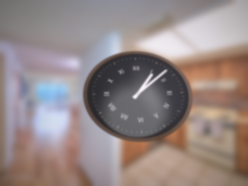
1.08
